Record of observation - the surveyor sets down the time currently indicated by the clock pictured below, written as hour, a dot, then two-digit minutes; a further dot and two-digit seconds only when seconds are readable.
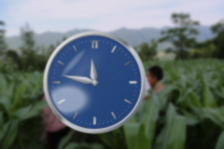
11.47
